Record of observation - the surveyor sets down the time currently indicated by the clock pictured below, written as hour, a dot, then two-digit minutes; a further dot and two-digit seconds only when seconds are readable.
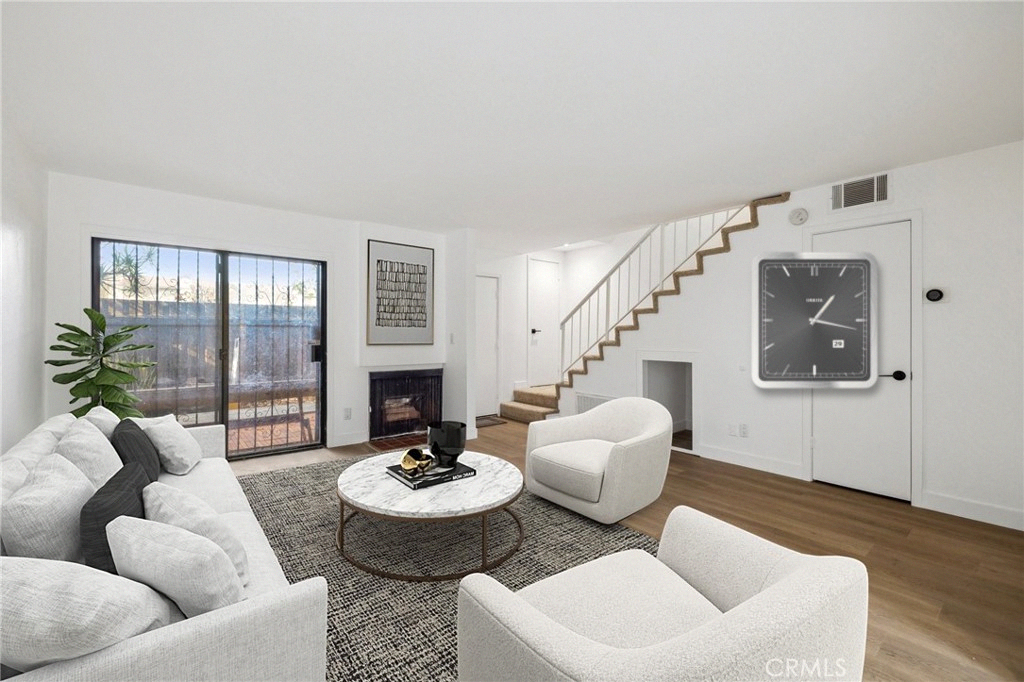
1.17
